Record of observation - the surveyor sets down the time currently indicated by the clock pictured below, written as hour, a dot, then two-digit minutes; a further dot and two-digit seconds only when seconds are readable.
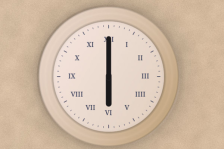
6.00
